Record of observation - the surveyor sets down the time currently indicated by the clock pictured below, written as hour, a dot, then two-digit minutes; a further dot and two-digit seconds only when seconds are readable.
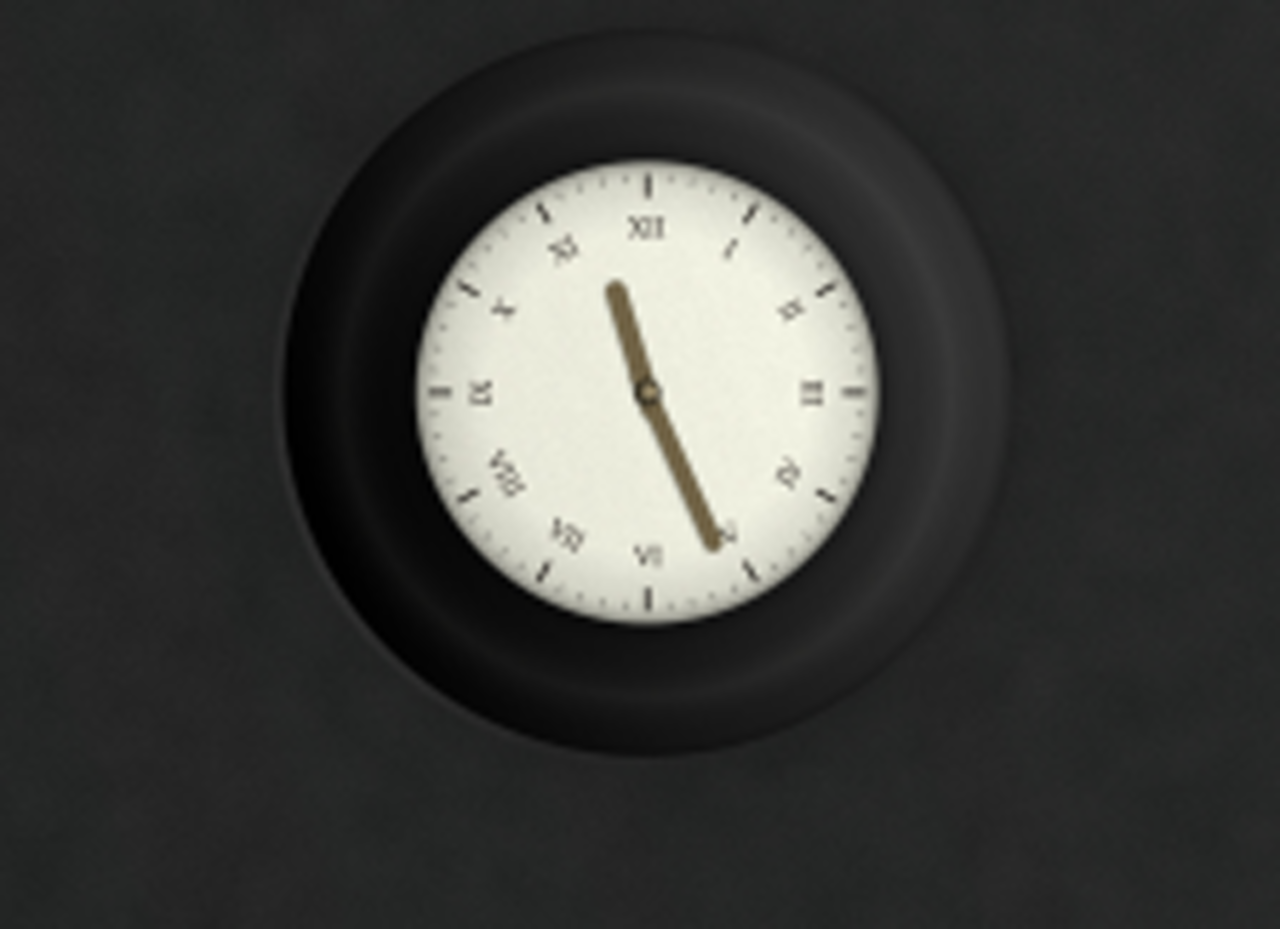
11.26
